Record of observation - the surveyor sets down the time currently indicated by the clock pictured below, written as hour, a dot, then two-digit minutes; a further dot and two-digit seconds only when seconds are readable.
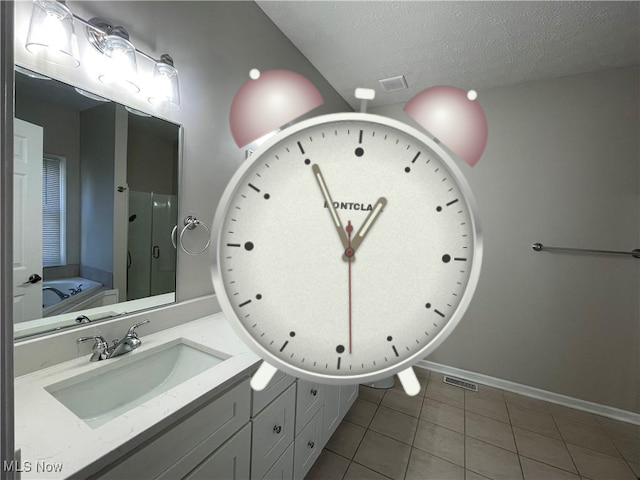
12.55.29
